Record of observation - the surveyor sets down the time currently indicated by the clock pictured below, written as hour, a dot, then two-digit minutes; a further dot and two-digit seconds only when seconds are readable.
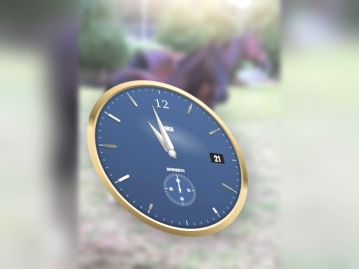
10.58
